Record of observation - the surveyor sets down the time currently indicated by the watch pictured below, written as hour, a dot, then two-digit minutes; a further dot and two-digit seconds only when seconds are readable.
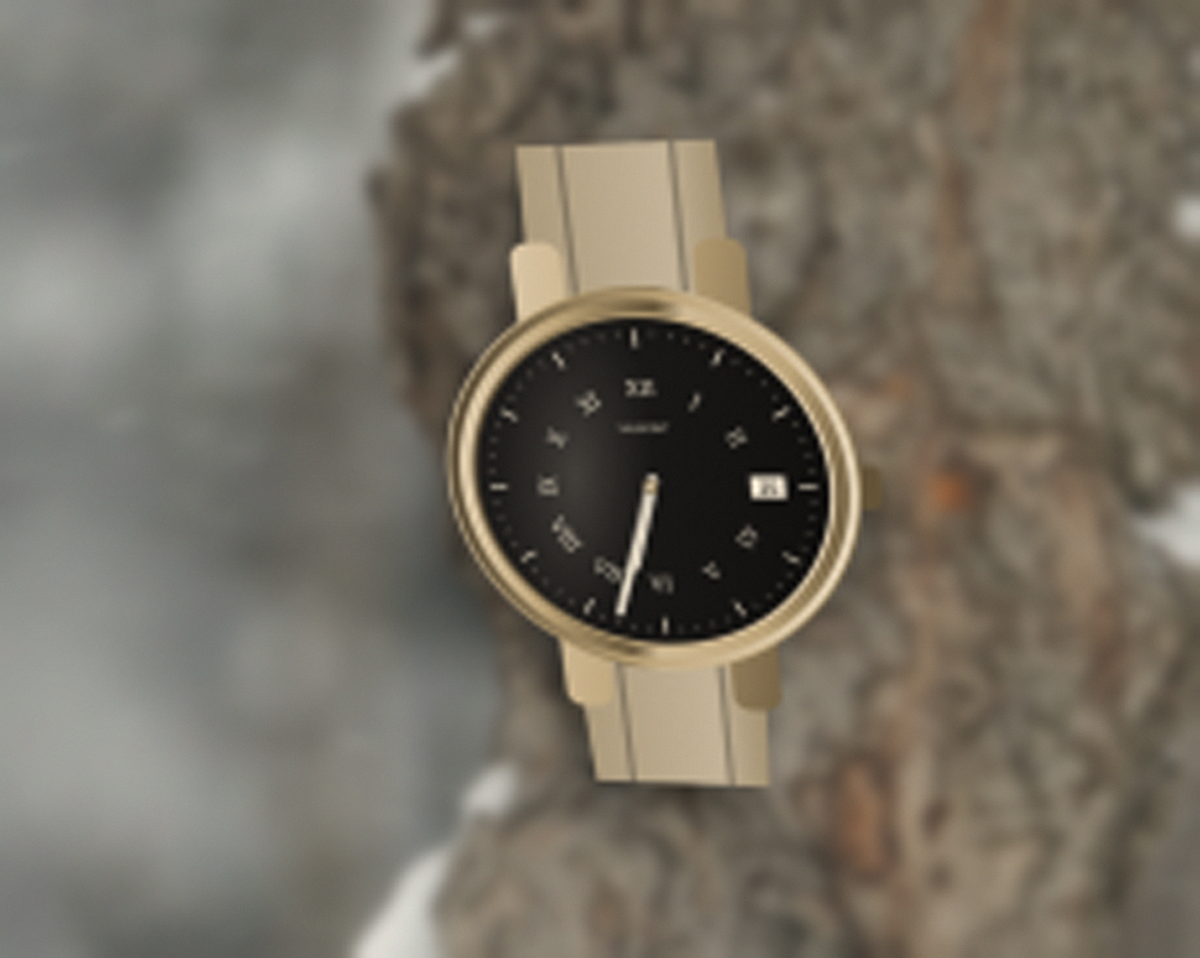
6.33
